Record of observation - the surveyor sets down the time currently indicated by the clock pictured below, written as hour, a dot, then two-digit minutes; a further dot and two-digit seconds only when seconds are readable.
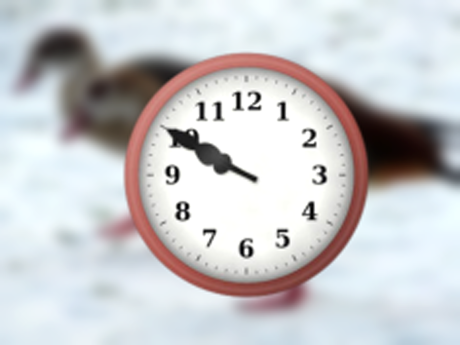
9.50
